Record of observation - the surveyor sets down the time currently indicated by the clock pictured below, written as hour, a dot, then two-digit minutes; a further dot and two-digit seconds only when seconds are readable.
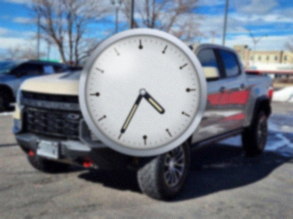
4.35
